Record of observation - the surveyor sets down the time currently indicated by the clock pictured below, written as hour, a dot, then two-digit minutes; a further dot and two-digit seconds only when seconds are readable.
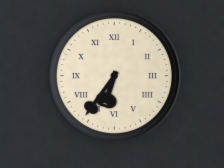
6.36
